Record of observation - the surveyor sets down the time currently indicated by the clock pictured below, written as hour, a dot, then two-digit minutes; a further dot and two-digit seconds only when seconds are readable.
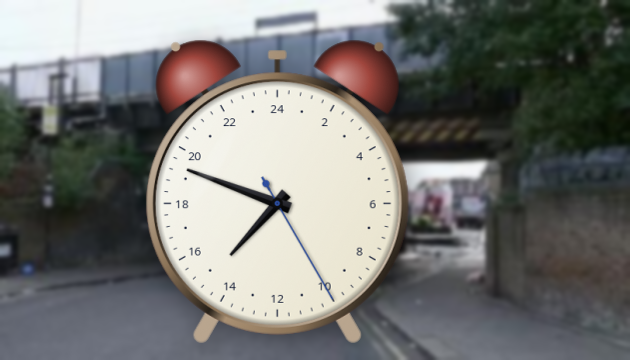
14.48.25
